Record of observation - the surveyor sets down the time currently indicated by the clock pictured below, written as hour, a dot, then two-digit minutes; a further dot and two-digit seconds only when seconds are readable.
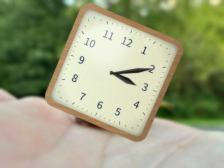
3.10
